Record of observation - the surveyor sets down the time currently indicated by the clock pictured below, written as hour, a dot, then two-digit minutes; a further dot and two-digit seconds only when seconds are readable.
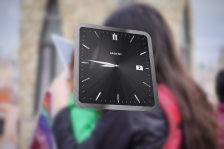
8.46
